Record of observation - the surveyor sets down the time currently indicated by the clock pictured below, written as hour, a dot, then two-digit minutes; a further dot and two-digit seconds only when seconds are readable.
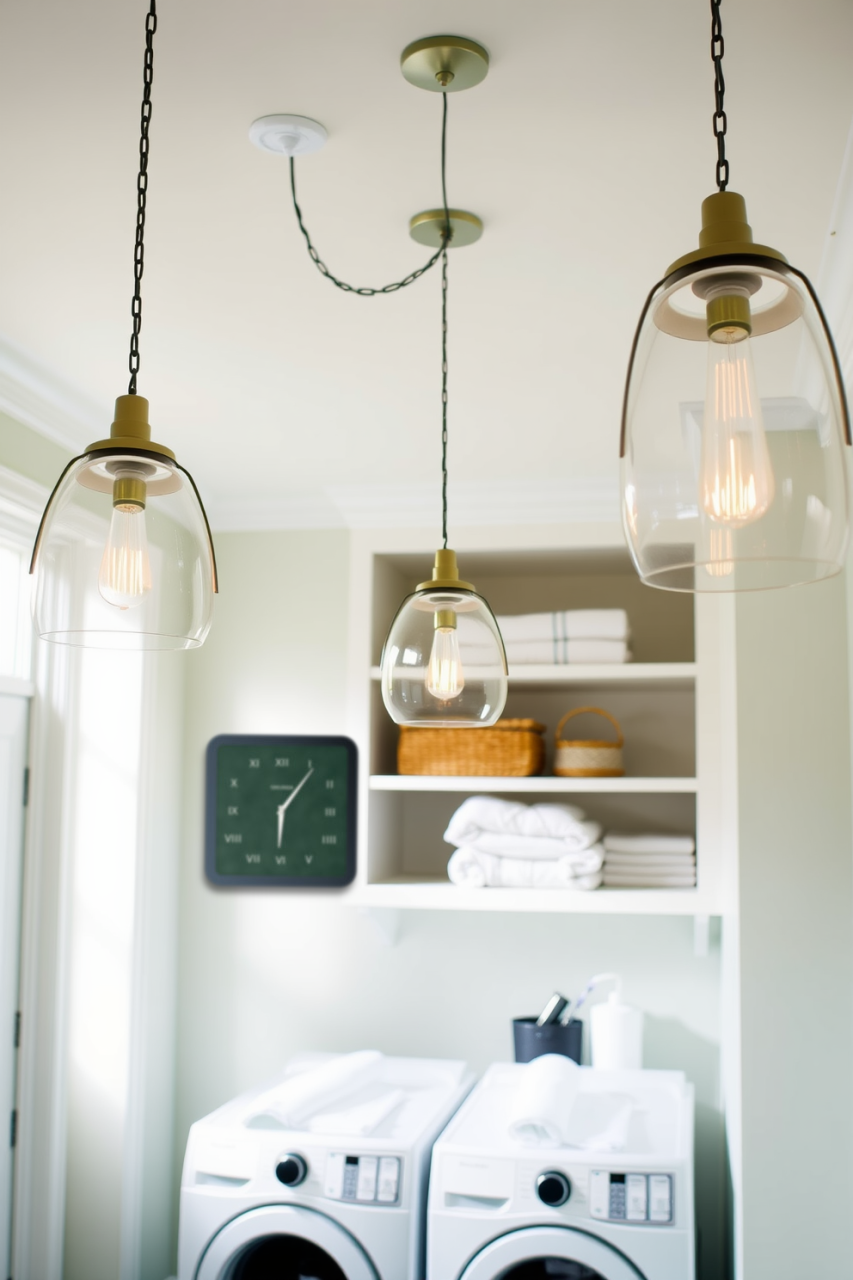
6.06
